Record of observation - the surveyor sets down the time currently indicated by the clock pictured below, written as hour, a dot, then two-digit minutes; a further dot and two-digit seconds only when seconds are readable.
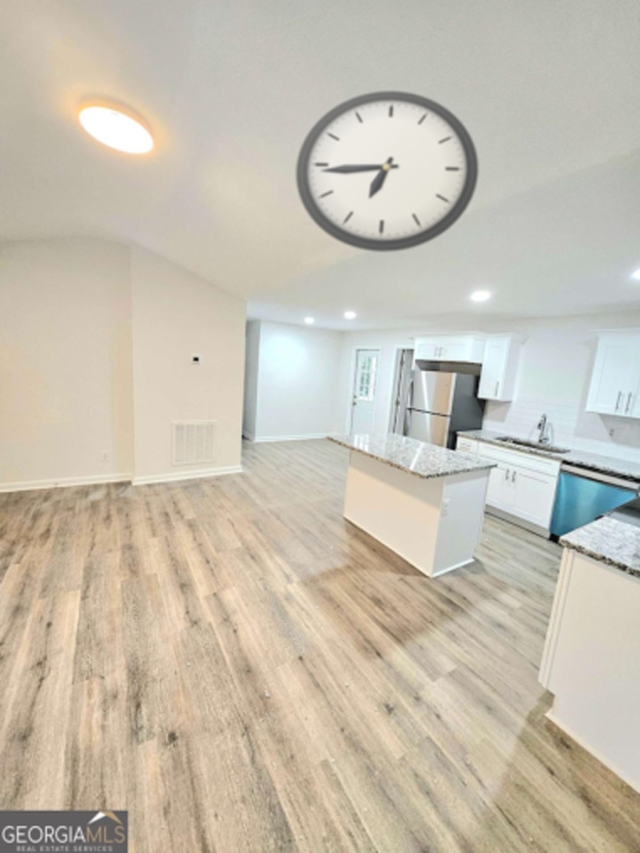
6.44
